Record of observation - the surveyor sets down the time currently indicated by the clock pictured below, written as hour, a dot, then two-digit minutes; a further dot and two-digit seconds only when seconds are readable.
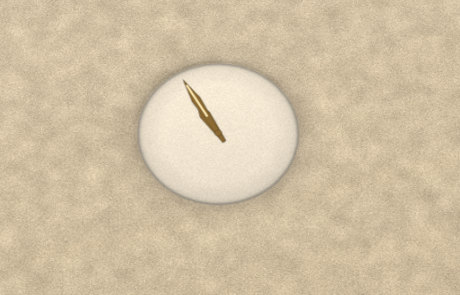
10.55
